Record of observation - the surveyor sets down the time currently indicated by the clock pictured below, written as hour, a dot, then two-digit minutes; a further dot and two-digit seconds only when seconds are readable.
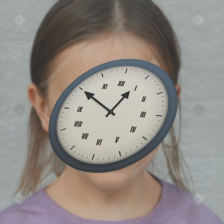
12.50
